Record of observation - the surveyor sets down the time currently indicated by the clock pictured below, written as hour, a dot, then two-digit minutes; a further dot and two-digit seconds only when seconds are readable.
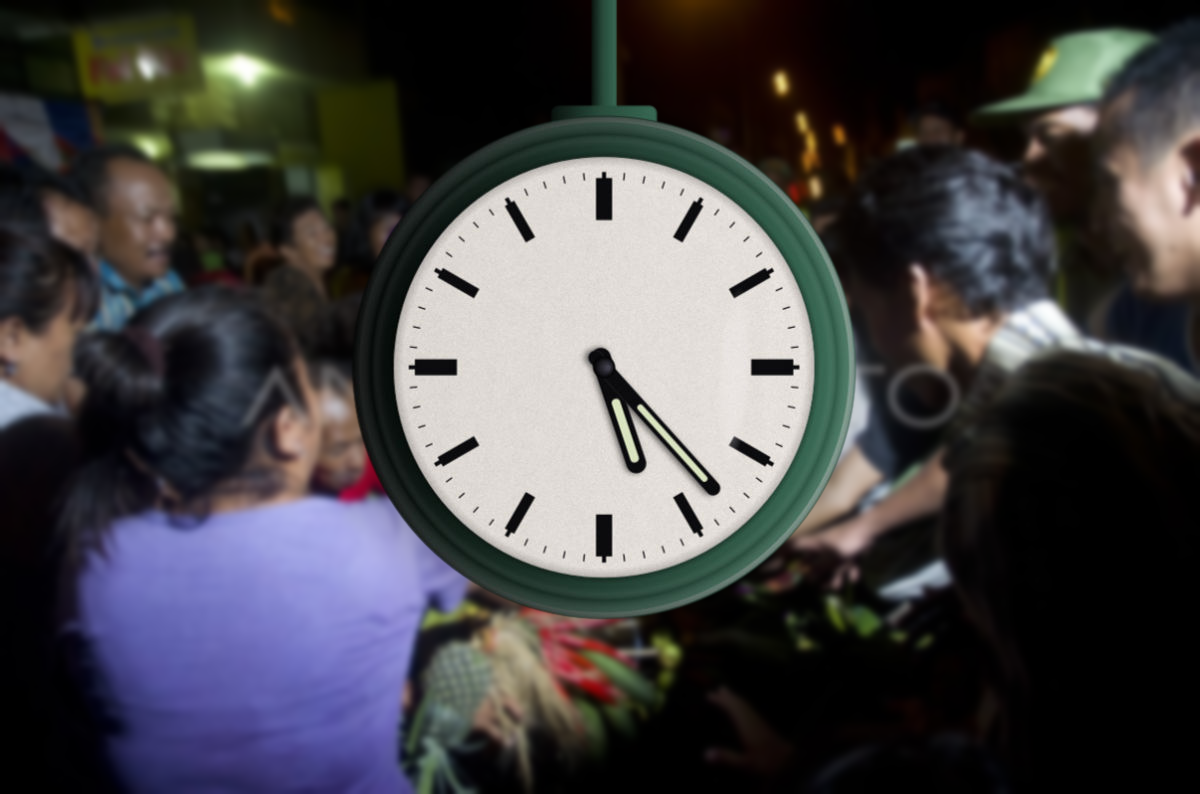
5.23
